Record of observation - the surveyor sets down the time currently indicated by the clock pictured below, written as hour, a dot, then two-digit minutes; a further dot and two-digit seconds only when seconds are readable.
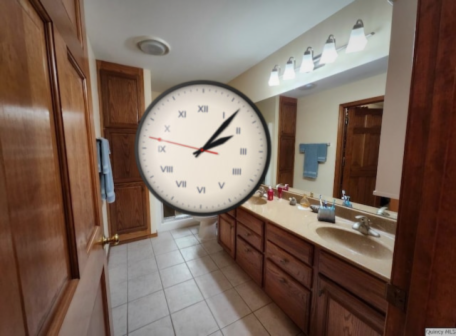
2.06.47
